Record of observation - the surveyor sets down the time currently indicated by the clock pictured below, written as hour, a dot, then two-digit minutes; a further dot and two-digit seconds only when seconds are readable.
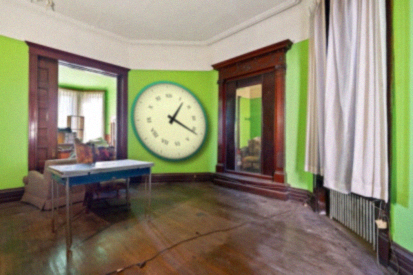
1.21
